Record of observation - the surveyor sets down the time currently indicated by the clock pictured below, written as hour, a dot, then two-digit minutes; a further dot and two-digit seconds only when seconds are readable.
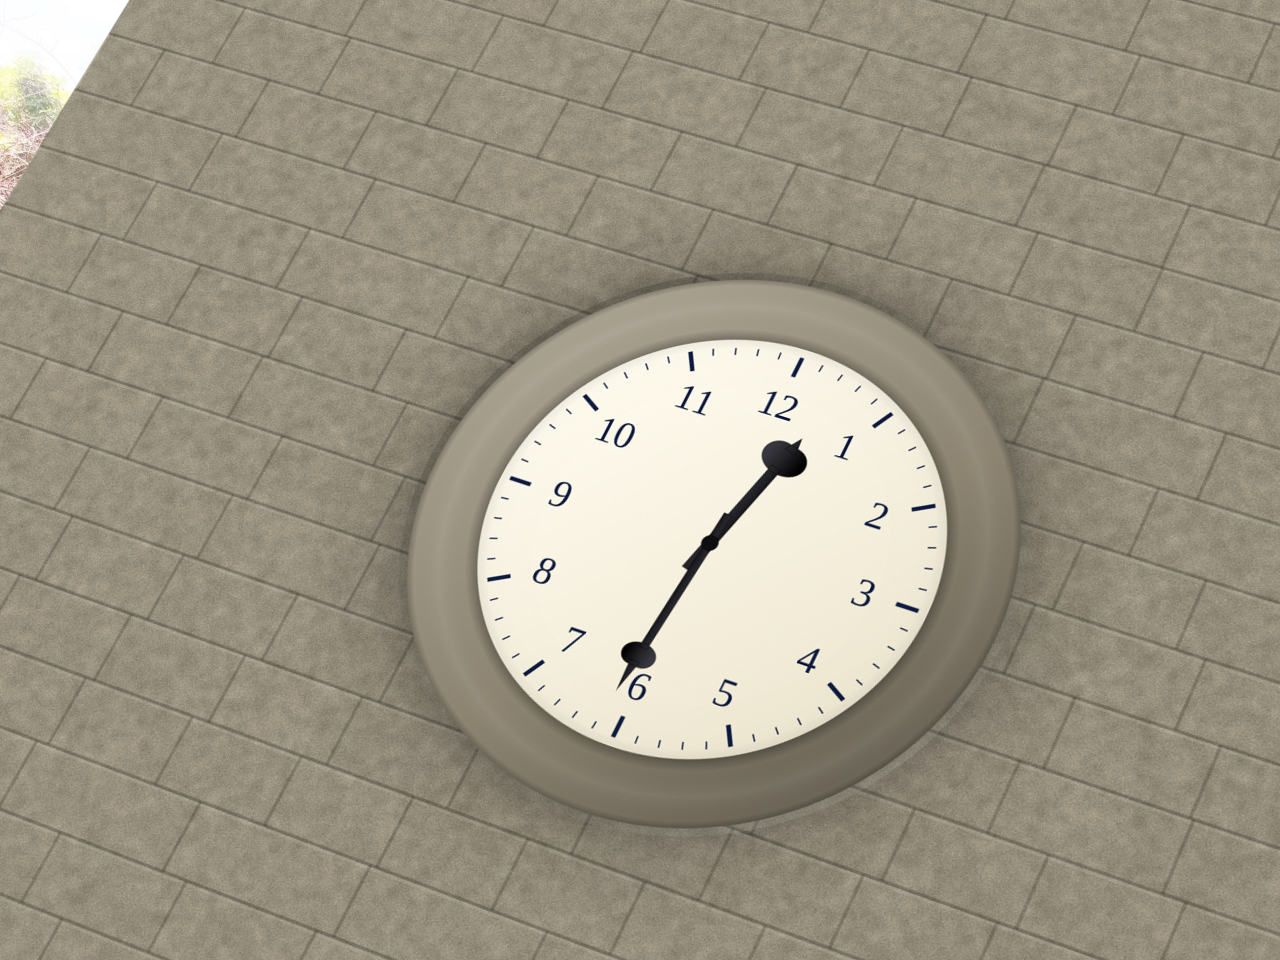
12.31
